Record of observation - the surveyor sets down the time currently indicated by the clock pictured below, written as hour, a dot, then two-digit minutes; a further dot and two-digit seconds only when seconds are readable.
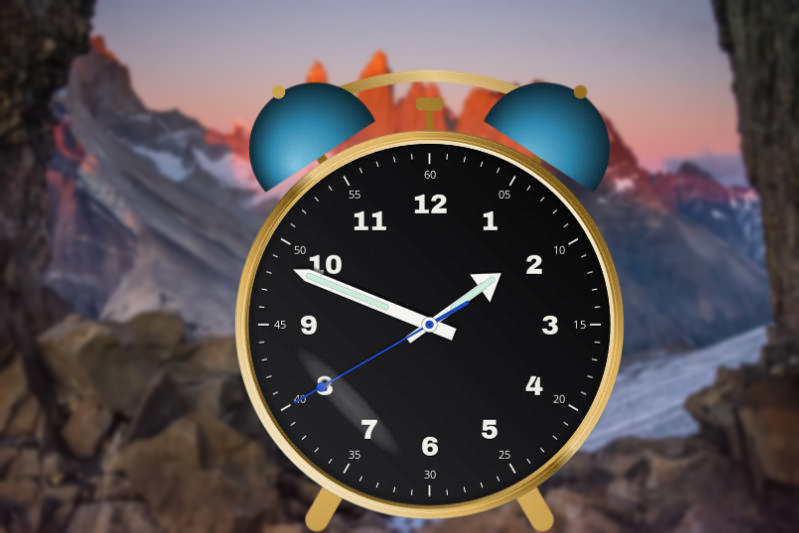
1.48.40
